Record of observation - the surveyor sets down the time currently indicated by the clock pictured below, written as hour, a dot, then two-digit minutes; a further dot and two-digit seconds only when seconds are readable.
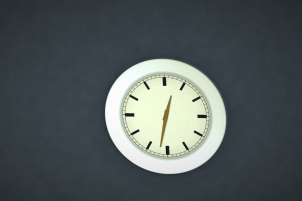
12.32
